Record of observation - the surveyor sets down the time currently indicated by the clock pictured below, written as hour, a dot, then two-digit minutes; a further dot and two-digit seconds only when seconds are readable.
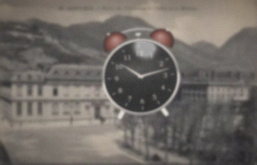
10.13
